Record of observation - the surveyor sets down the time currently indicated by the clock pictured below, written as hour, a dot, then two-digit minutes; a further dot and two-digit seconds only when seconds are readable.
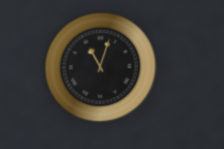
11.03
